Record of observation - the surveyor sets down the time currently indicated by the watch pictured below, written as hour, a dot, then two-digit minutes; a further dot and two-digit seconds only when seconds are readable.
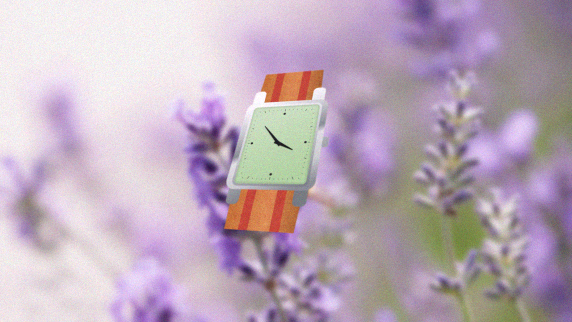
3.53
